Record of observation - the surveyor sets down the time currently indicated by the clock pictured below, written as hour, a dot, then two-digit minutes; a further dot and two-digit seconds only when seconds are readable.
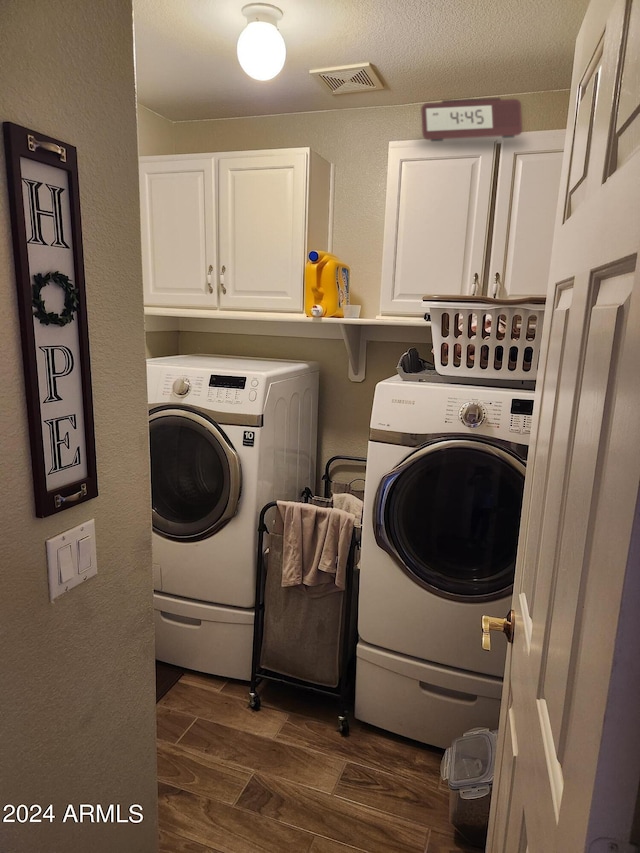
4.45
